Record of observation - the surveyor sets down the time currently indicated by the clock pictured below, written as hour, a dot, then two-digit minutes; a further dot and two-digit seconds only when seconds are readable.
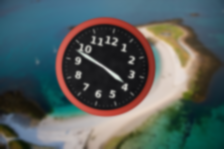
3.48
